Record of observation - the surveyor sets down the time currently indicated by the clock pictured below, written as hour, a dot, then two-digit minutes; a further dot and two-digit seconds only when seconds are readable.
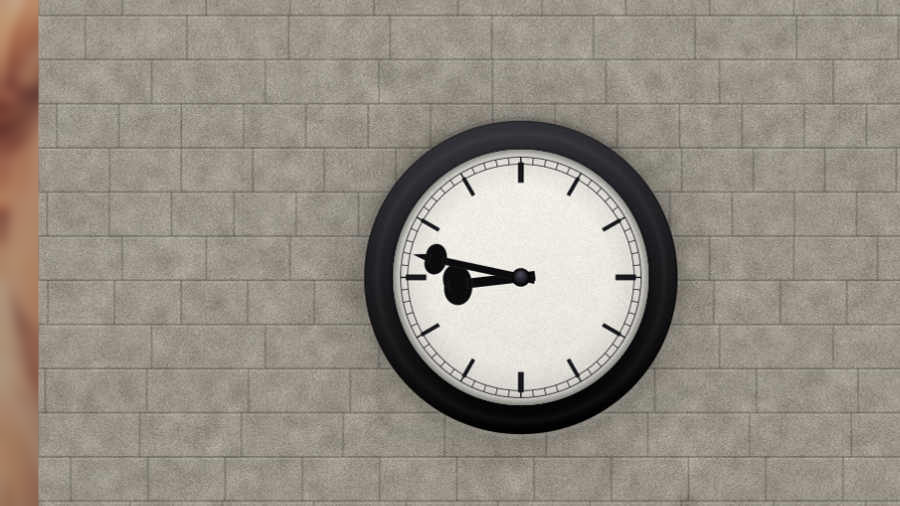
8.47
